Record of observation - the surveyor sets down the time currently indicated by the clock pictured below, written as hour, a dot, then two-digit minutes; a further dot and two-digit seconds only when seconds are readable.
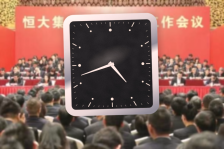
4.42
